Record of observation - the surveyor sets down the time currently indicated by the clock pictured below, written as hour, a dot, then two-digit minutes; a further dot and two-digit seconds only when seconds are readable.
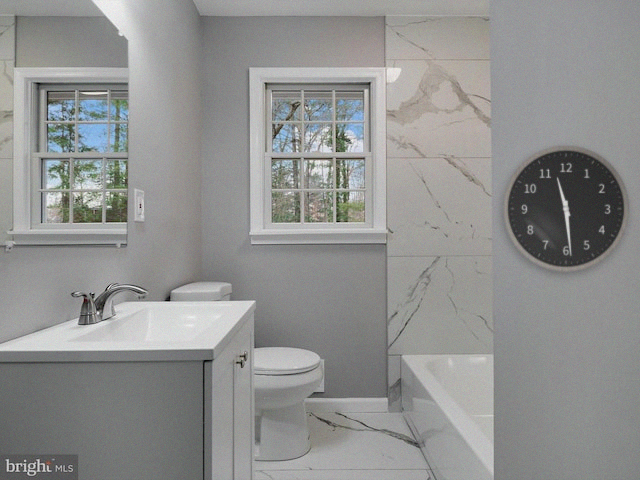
11.29
